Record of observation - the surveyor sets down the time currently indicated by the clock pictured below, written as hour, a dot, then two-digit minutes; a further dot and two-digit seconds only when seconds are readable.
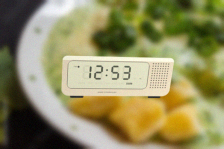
12.53
